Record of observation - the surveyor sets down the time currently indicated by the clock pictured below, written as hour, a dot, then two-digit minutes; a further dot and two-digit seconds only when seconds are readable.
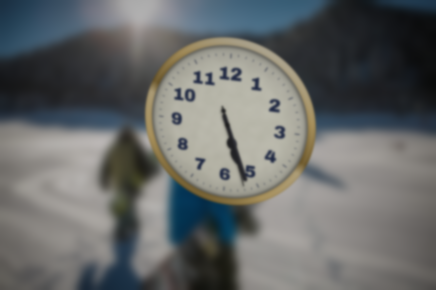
5.26.27
